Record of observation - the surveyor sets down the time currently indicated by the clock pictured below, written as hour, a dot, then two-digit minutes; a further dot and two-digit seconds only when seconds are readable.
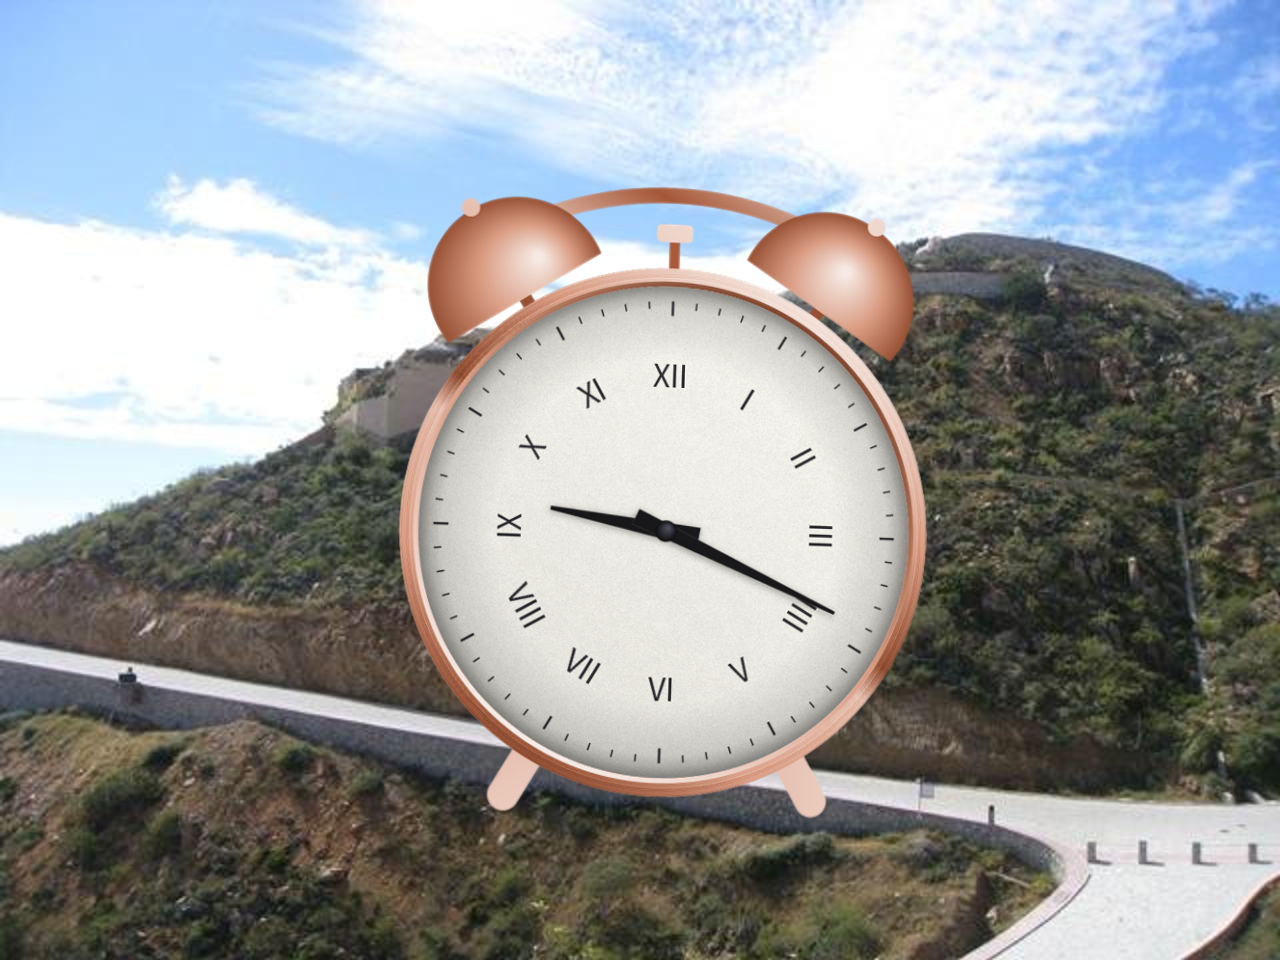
9.19
